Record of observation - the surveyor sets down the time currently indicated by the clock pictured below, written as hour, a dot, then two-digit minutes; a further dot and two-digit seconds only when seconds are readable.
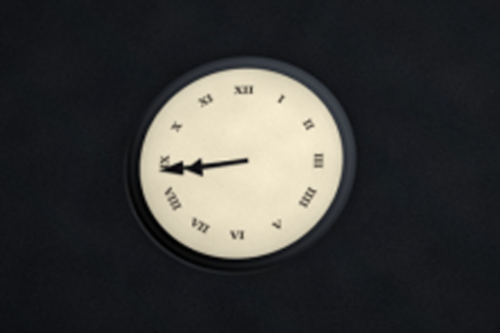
8.44
